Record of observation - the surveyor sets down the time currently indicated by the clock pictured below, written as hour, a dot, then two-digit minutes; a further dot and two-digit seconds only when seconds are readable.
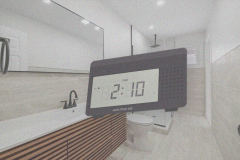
2.10
